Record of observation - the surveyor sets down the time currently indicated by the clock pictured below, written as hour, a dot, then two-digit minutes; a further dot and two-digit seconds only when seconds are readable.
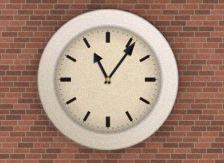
11.06
